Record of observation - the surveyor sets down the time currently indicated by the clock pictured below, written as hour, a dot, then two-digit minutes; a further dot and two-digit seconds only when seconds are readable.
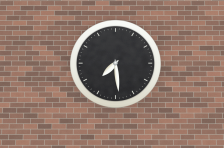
7.29
